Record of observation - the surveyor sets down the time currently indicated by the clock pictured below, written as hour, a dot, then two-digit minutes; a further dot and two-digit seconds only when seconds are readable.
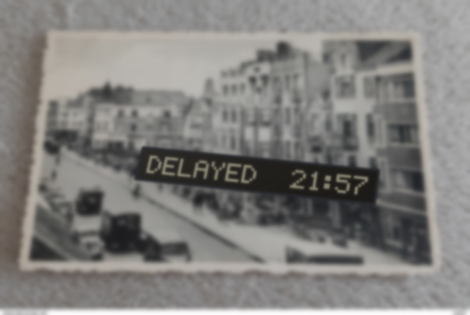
21.57
